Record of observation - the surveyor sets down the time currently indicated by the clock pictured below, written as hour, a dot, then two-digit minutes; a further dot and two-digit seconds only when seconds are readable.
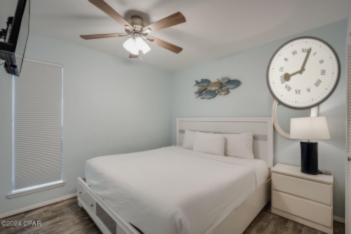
8.02
